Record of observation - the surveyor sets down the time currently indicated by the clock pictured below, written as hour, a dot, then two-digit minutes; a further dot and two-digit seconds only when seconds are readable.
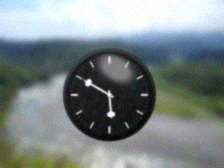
5.50
